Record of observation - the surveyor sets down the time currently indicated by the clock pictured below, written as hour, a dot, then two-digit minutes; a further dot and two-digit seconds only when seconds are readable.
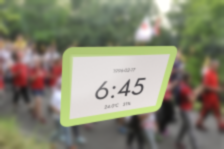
6.45
